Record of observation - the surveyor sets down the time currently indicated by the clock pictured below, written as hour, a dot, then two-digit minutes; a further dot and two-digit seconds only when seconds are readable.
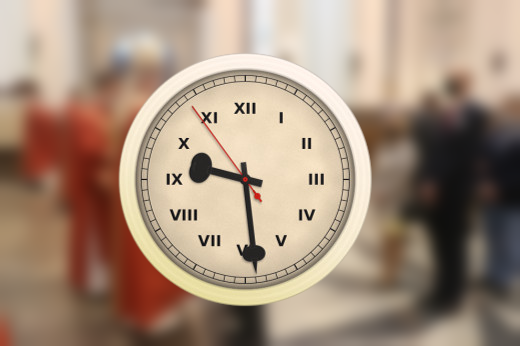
9.28.54
